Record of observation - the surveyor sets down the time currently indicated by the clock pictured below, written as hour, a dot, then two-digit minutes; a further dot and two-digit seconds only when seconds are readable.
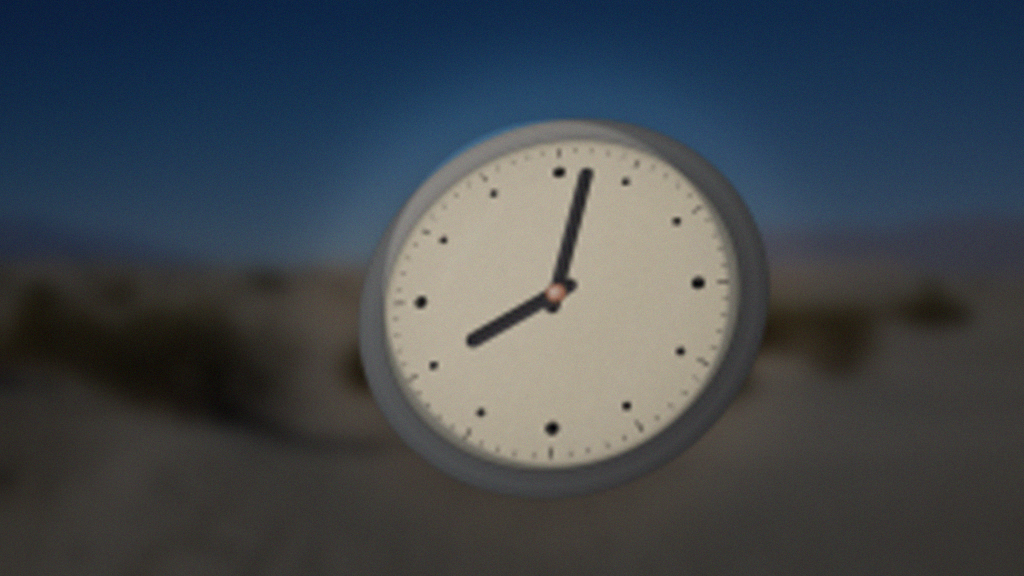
8.02
